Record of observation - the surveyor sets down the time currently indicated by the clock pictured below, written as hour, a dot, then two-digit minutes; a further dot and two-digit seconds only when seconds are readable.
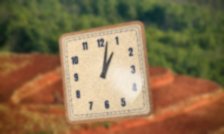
1.02
